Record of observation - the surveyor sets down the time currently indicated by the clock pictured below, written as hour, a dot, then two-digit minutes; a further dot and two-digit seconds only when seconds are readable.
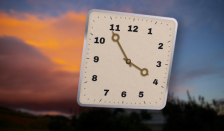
3.54
